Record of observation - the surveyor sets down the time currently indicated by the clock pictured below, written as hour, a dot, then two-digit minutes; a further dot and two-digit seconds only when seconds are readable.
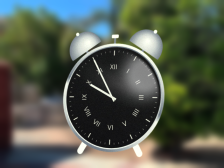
9.55
